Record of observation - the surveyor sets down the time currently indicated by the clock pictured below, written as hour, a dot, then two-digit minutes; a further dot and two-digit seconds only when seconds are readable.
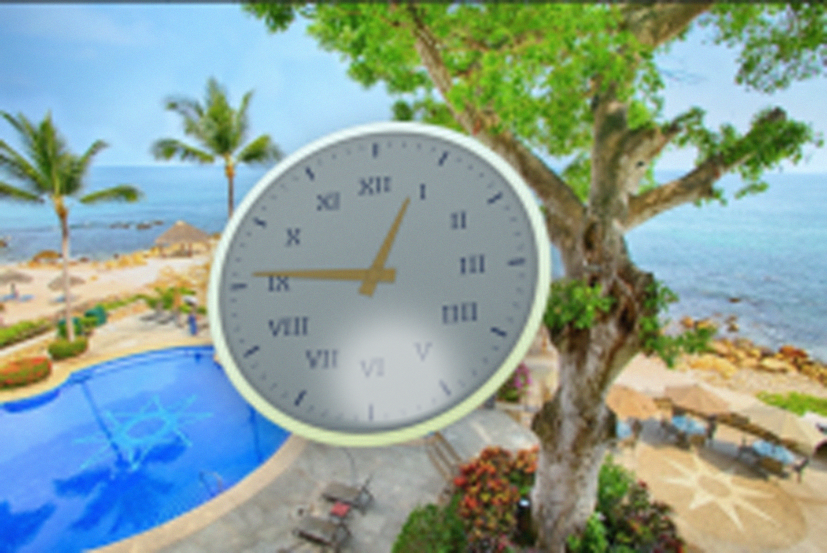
12.46
